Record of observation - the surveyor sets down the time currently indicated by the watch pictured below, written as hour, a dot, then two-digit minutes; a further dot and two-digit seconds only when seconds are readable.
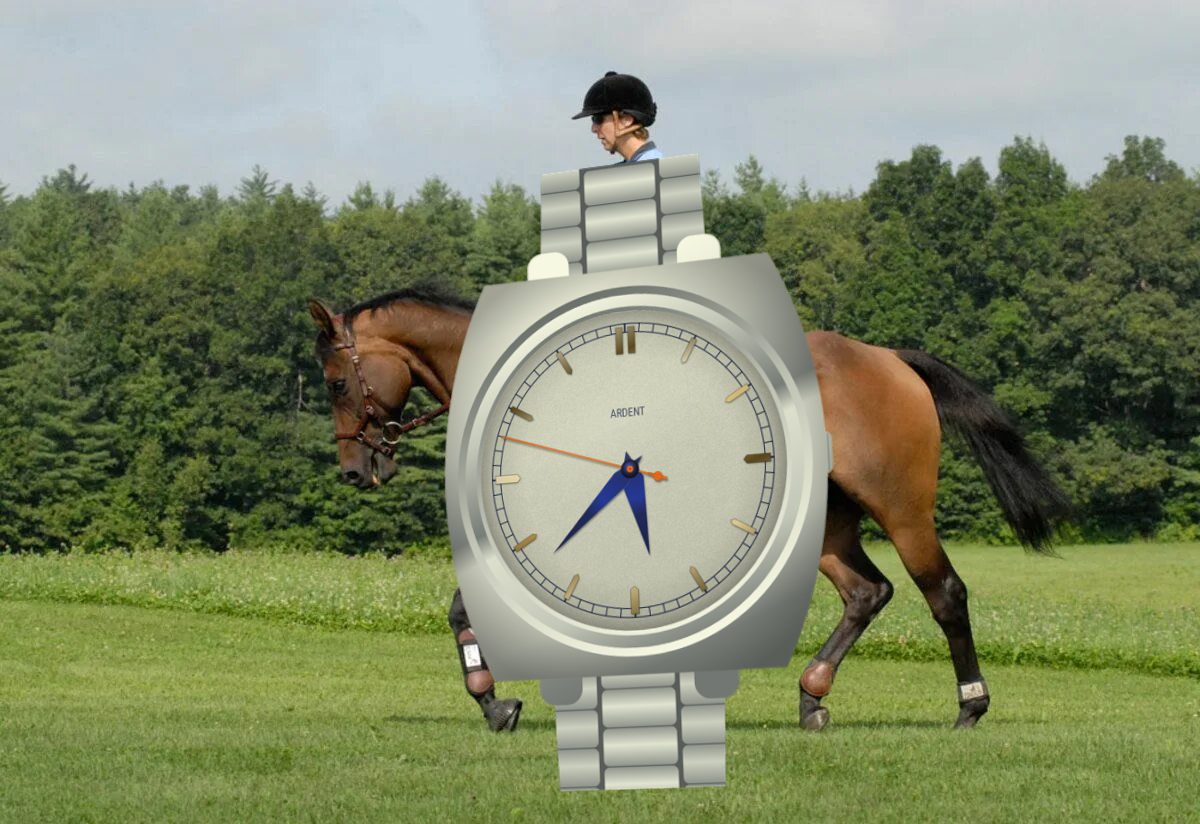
5.37.48
